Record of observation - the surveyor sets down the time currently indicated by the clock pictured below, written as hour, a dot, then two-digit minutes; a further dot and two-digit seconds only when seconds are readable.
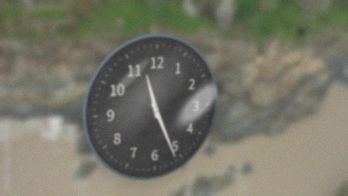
11.26
